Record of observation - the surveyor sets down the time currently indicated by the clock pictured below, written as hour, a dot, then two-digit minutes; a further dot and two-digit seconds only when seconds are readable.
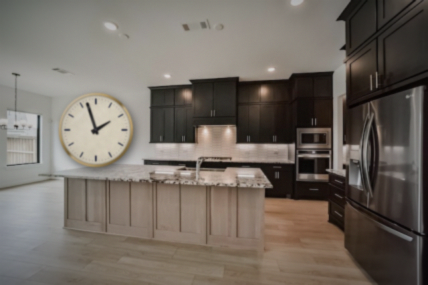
1.57
